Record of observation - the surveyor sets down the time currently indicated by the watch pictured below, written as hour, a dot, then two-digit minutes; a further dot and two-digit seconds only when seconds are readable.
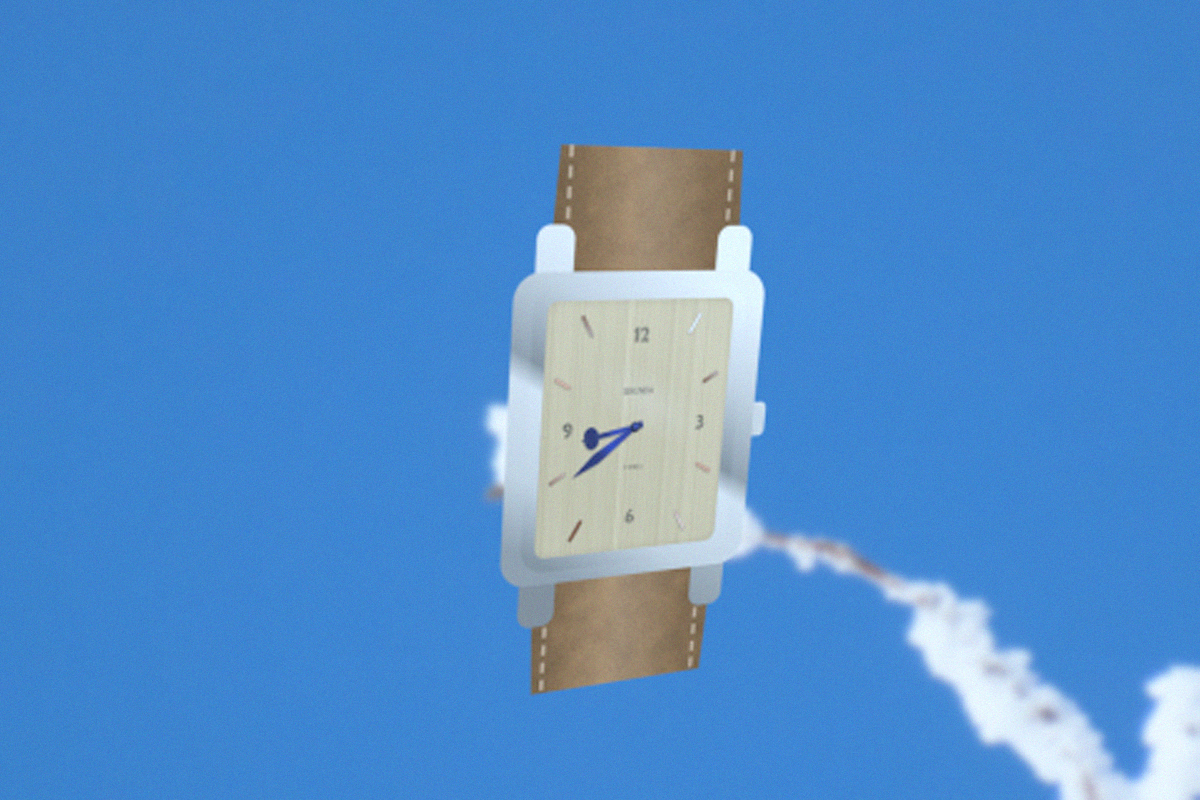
8.39
